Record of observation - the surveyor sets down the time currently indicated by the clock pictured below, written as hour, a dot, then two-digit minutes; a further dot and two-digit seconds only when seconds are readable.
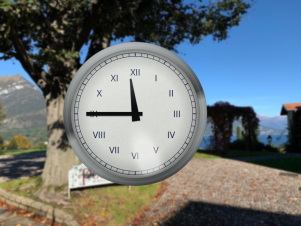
11.45
